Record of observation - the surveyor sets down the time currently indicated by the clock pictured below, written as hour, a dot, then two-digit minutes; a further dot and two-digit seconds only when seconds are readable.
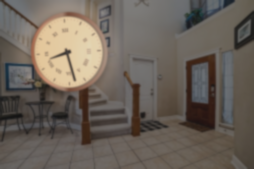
8.28
